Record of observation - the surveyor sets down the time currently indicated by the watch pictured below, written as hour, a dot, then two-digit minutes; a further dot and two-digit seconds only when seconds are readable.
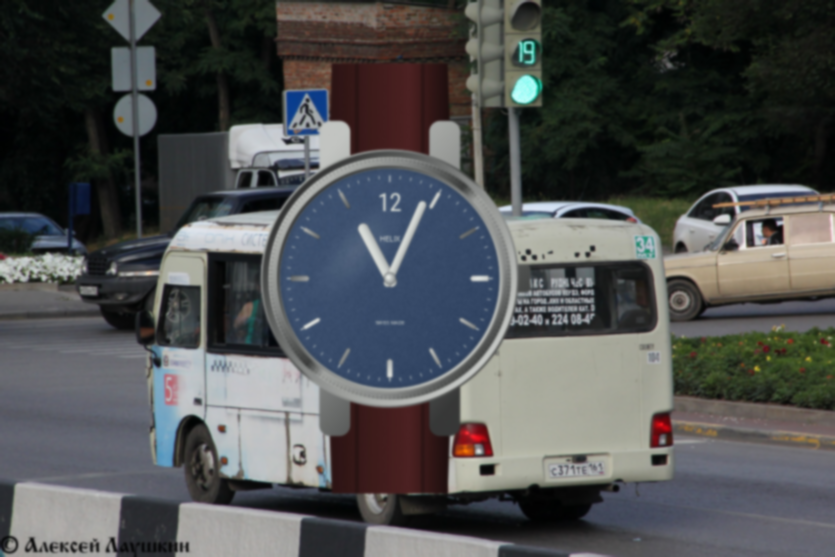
11.04
